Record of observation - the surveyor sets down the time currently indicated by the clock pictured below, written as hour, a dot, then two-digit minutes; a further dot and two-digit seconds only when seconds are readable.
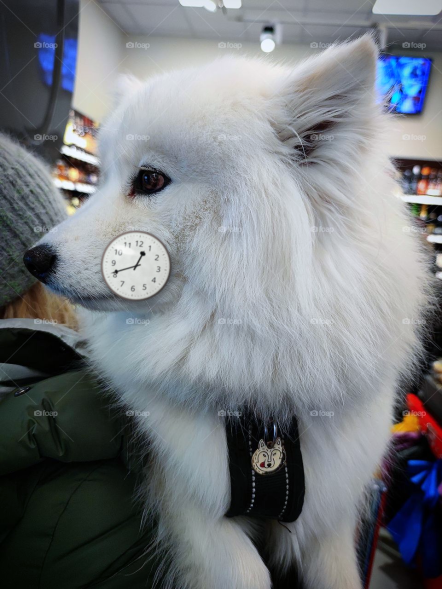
12.41
